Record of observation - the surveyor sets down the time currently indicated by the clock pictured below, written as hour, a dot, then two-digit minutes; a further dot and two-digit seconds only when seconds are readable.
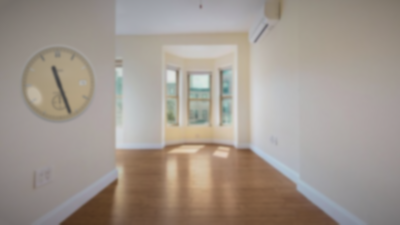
11.27
